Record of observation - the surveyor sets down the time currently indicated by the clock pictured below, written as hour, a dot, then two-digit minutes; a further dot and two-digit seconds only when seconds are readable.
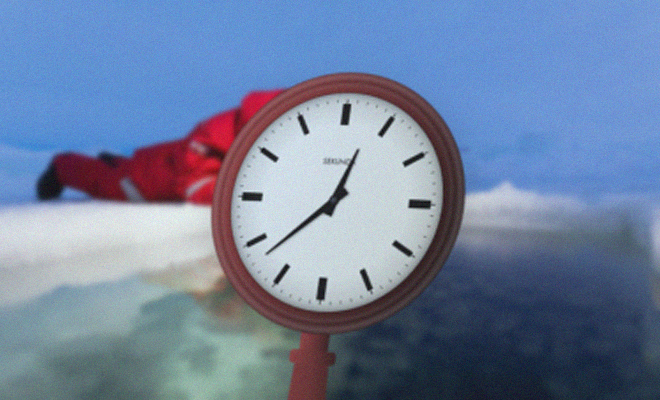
12.38
